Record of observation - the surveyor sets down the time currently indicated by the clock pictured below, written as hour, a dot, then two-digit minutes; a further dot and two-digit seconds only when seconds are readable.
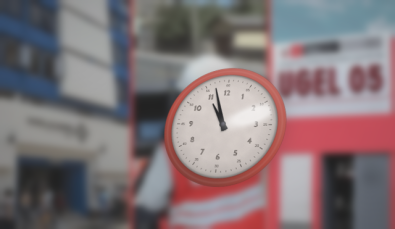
10.57
